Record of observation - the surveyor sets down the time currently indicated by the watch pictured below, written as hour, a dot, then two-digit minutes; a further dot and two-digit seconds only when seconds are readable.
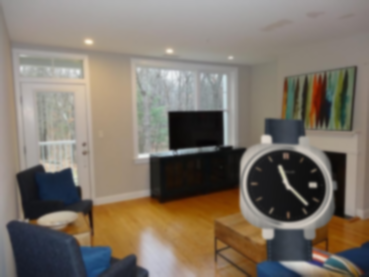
11.23
